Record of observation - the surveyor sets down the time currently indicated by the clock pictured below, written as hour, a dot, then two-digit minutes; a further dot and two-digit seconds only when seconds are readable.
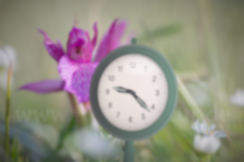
9.22
